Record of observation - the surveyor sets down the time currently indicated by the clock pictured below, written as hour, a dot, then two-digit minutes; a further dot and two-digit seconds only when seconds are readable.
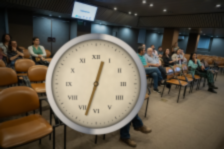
12.33
